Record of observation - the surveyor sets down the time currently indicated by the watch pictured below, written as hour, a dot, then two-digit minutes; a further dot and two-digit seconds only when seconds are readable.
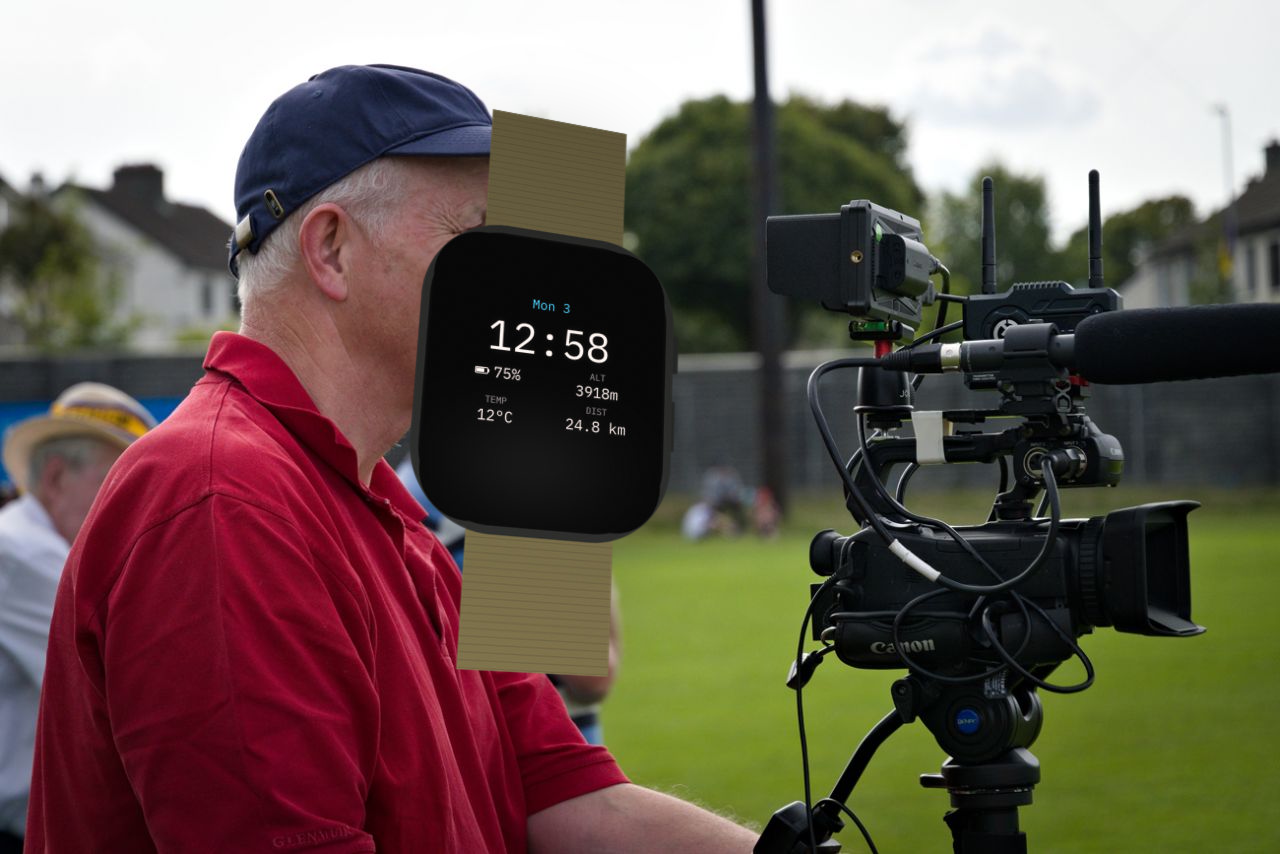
12.58
